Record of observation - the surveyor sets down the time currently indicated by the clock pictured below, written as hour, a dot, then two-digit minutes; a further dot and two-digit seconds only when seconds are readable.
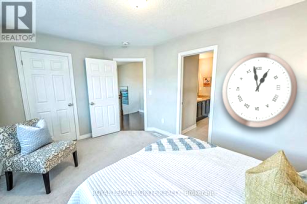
12.58
